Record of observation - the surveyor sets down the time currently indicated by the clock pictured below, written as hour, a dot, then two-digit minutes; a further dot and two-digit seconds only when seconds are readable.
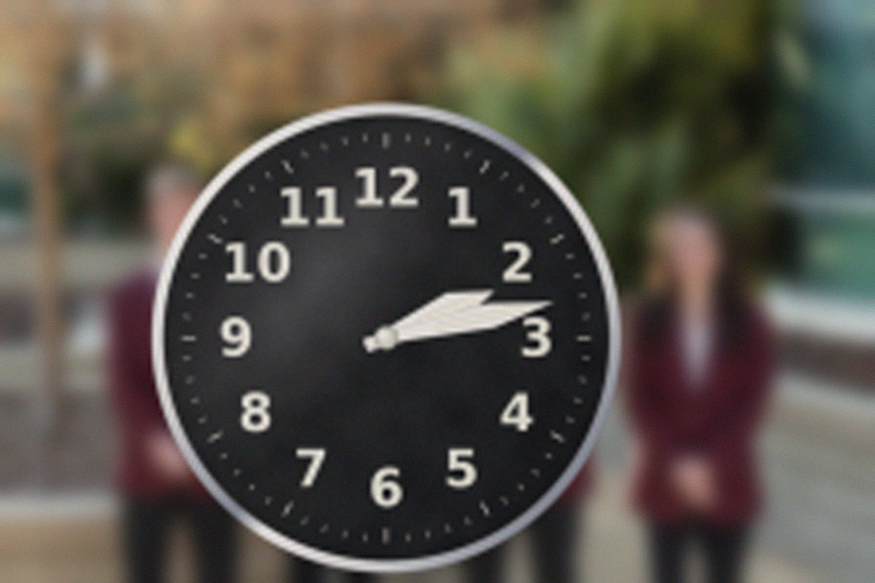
2.13
